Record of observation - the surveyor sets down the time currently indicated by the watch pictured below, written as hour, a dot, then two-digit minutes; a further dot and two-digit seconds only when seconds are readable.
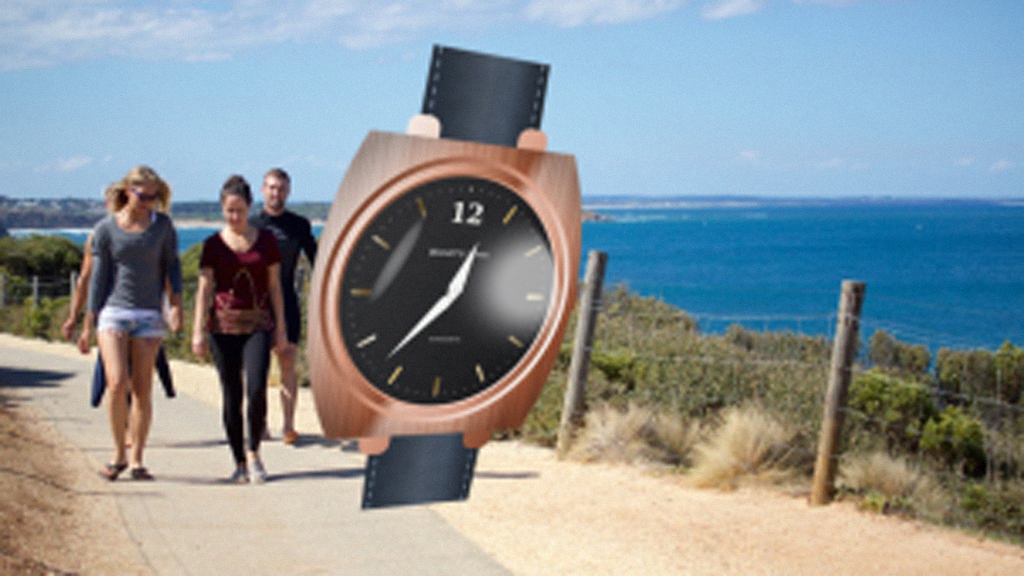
12.37
